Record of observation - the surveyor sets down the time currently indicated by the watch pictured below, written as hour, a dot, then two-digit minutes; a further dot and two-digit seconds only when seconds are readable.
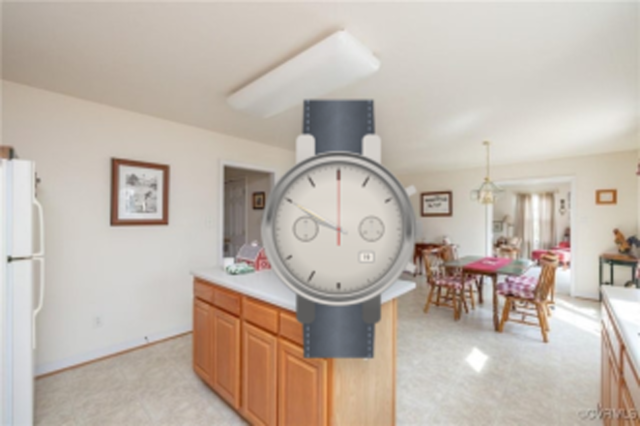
9.50
